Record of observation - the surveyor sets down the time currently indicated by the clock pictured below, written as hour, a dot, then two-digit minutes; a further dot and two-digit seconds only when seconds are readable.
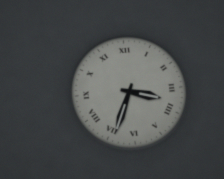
3.34
